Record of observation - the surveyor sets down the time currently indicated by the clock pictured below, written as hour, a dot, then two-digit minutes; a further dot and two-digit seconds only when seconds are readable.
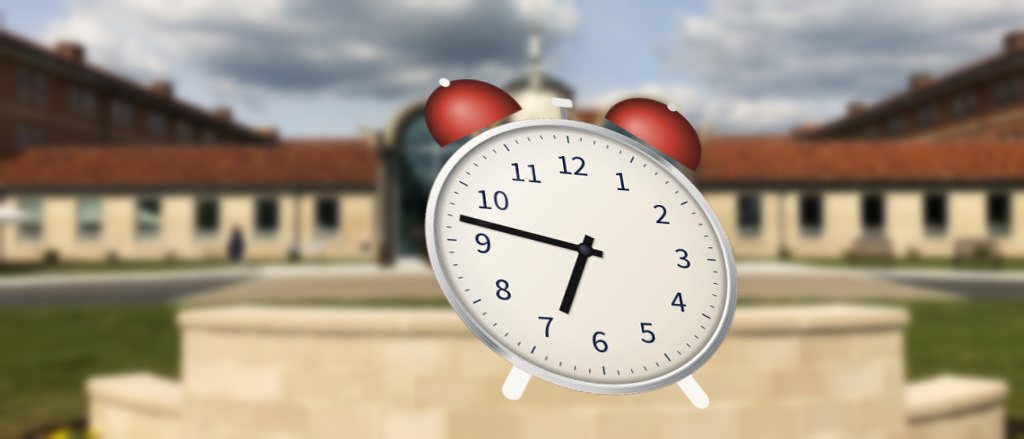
6.47
